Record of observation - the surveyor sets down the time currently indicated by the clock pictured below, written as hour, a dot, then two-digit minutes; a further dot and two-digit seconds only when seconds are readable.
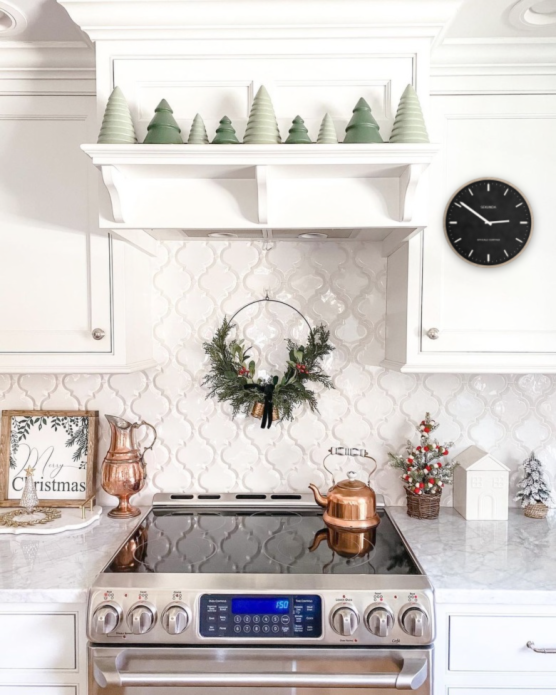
2.51
